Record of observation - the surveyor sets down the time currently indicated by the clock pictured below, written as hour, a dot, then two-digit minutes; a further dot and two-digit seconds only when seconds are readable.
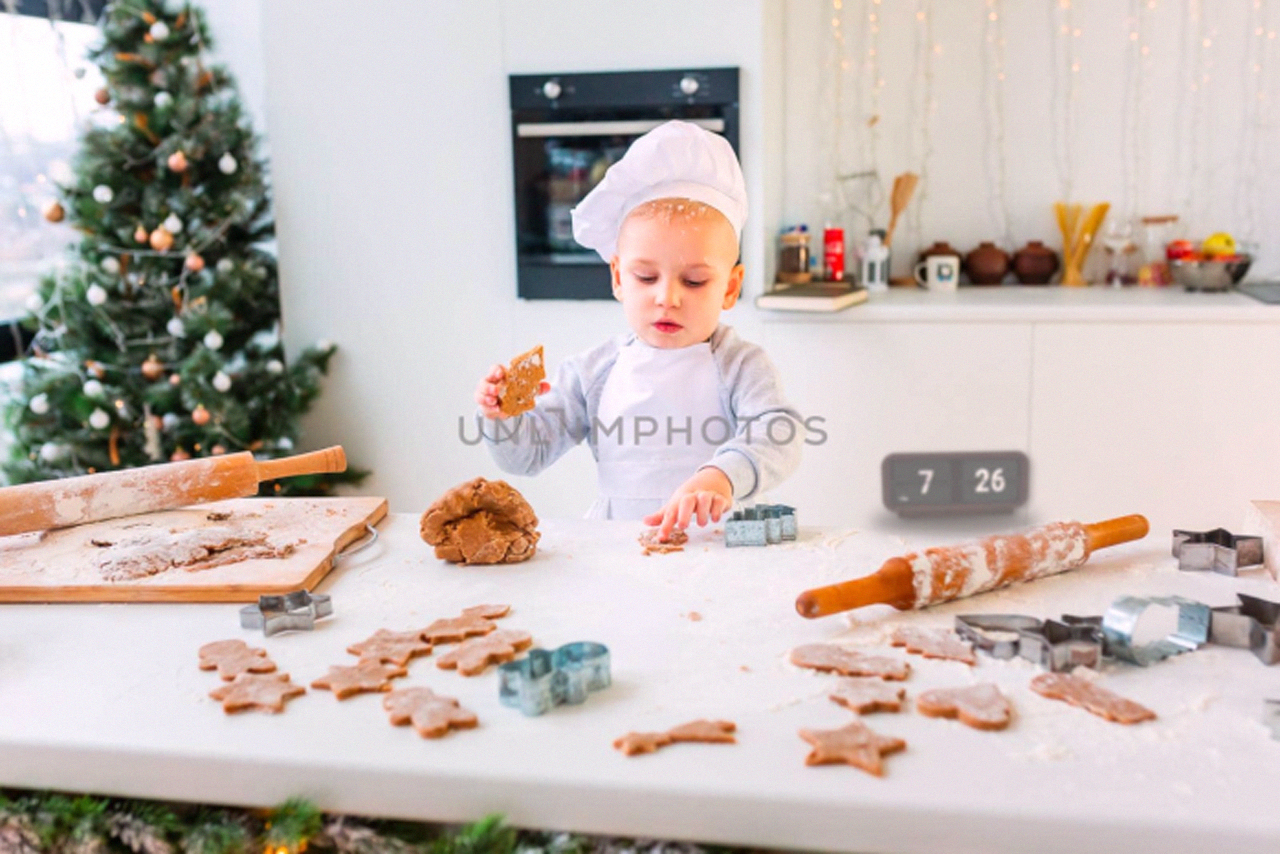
7.26
